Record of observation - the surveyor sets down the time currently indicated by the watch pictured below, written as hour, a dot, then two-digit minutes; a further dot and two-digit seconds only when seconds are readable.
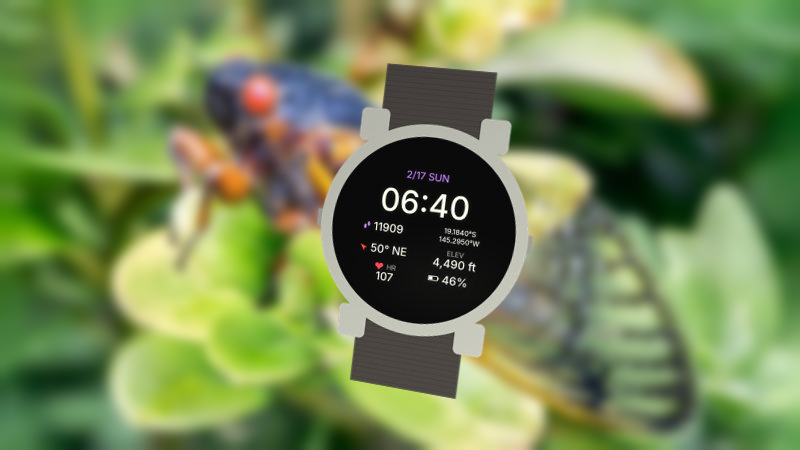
6.40
